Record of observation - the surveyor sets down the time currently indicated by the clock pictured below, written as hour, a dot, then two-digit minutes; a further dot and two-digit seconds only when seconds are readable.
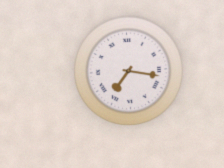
7.17
